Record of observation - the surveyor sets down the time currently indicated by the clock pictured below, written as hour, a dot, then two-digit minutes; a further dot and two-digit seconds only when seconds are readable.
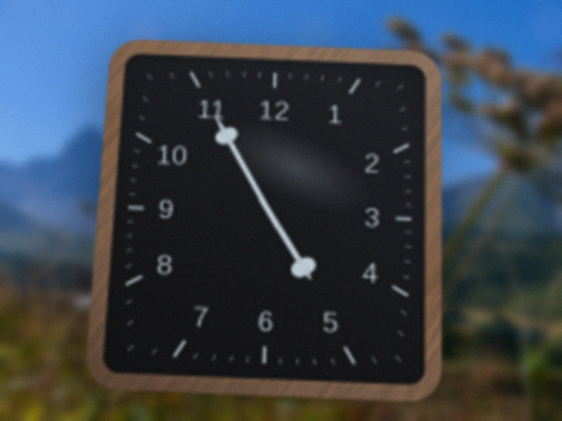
4.55
